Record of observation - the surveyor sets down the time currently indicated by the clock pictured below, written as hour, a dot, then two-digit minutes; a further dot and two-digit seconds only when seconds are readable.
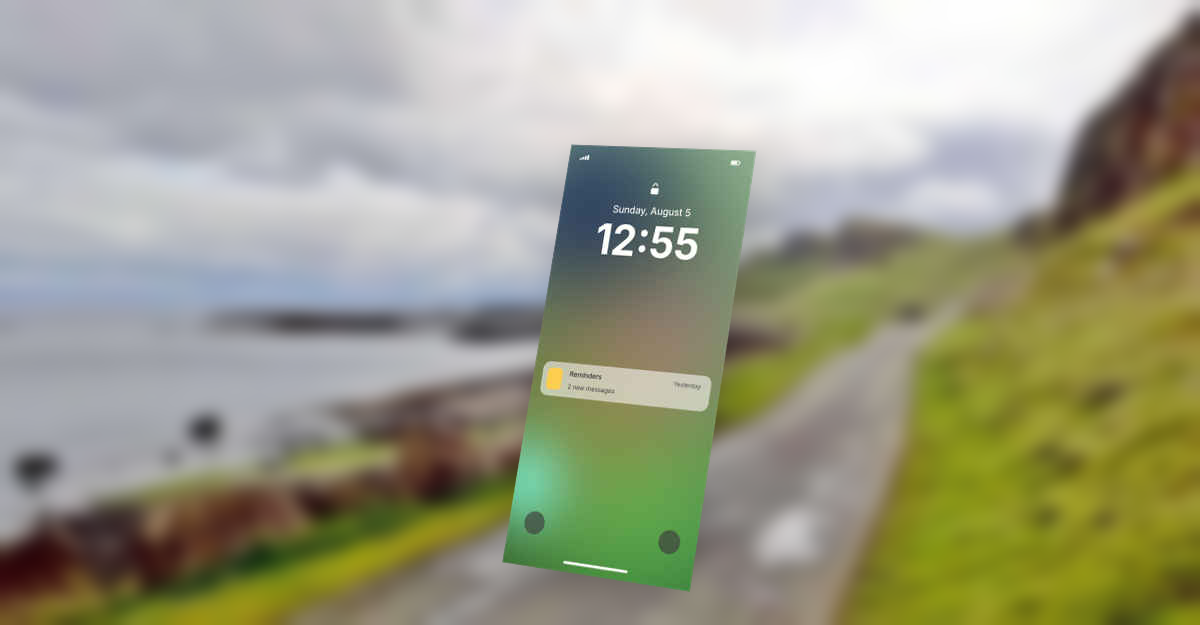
12.55
